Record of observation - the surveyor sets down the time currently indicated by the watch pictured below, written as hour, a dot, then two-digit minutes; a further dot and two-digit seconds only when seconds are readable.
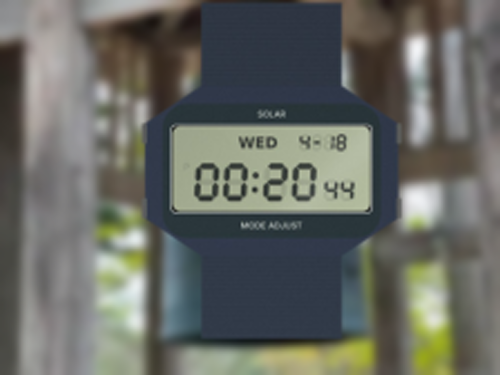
0.20.44
